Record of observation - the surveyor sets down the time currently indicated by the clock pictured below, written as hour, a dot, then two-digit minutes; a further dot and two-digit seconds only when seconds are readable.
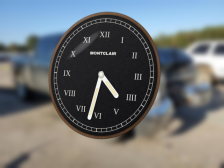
4.32
